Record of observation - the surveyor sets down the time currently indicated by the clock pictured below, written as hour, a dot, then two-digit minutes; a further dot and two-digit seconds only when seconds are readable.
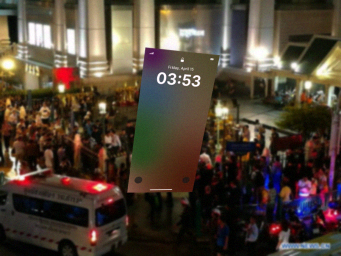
3.53
